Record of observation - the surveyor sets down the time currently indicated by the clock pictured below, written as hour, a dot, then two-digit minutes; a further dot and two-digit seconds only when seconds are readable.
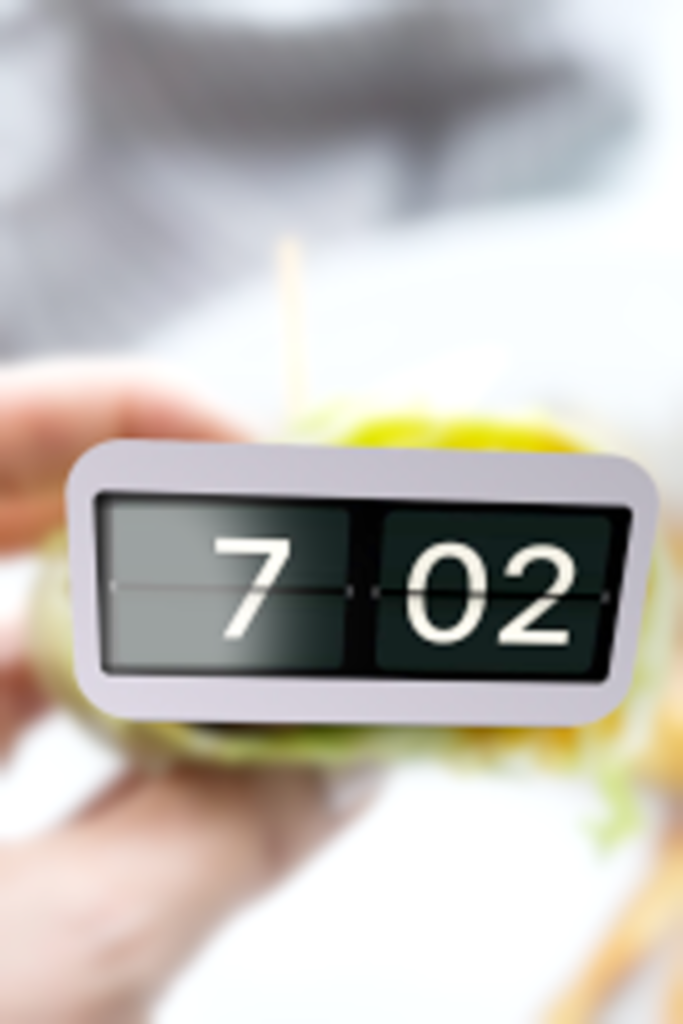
7.02
